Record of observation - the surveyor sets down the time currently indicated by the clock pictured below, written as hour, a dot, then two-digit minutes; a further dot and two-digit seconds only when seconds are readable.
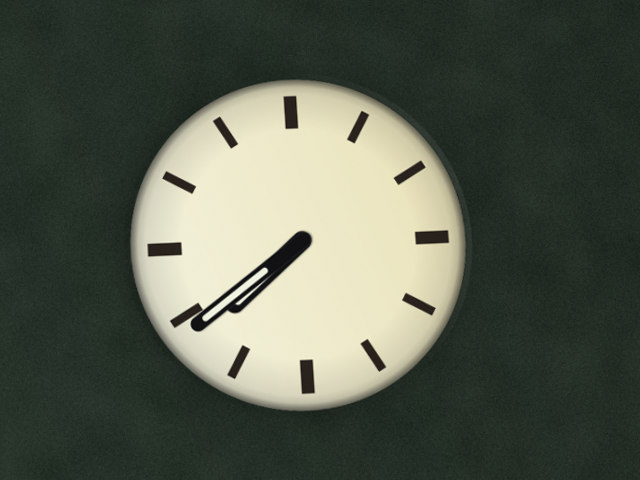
7.39
